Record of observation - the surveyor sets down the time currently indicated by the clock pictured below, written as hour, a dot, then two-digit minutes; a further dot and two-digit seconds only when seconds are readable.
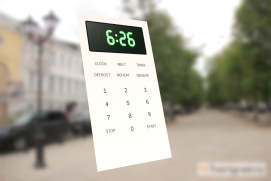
6.26
